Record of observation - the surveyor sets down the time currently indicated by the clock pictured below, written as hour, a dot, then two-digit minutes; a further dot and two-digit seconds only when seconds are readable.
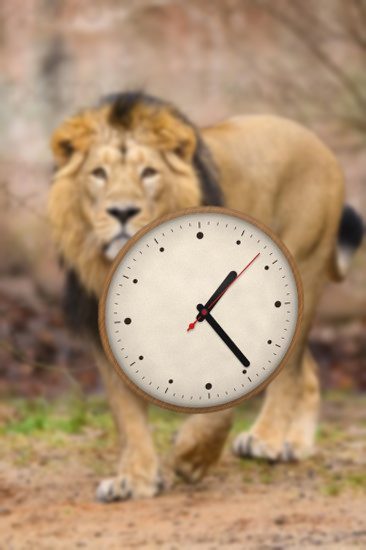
1.24.08
